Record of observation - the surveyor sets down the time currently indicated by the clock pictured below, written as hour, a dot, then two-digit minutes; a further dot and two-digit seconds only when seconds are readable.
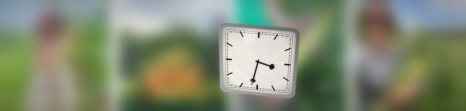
3.32
